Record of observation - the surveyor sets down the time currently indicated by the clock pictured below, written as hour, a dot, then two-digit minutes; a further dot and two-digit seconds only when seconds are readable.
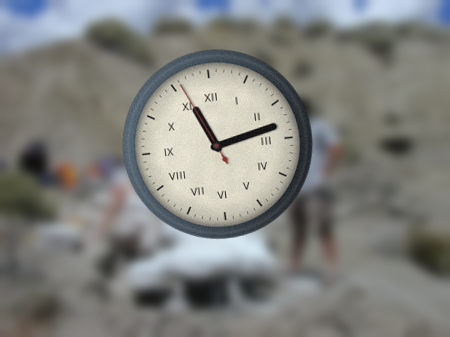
11.12.56
